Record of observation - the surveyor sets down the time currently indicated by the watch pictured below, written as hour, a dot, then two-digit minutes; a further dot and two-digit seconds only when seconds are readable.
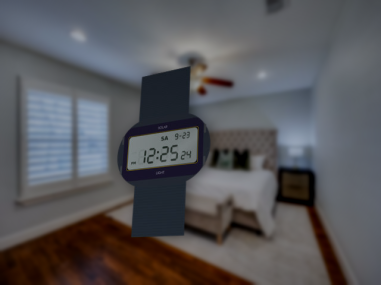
12.25.24
